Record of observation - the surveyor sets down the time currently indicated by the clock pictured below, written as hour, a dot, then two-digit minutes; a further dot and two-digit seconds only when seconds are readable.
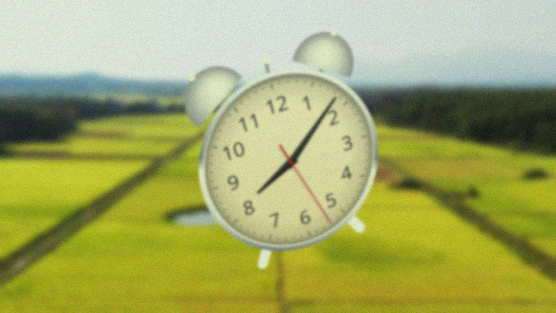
8.08.27
